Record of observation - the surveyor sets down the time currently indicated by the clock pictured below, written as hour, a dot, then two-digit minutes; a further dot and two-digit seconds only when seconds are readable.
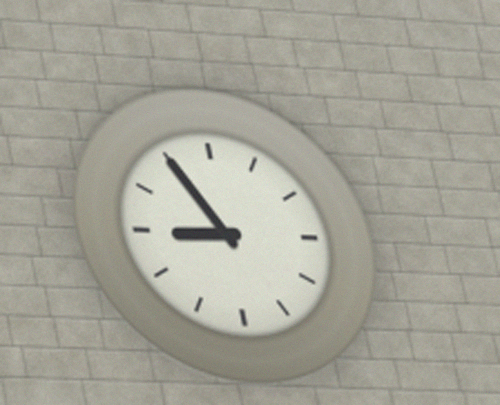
8.55
